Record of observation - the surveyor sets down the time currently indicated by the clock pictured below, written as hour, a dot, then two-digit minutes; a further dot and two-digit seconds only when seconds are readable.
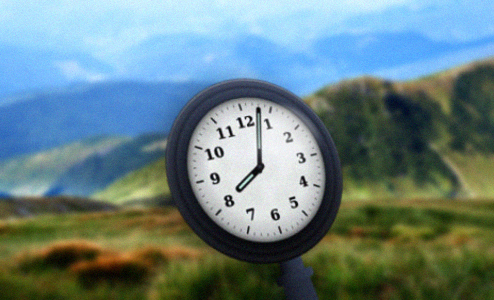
8.03
